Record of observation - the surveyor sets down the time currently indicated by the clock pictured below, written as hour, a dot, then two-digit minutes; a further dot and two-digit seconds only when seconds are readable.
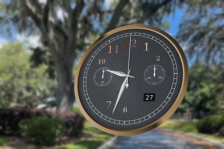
9.33
